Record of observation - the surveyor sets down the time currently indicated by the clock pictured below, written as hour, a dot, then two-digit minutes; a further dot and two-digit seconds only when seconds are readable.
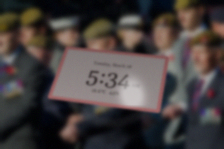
5.34
